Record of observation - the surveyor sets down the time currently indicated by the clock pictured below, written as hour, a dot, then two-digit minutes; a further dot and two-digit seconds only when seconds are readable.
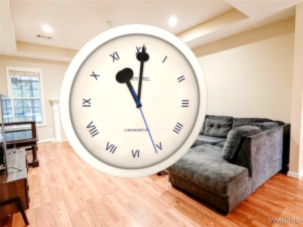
11.00.26
